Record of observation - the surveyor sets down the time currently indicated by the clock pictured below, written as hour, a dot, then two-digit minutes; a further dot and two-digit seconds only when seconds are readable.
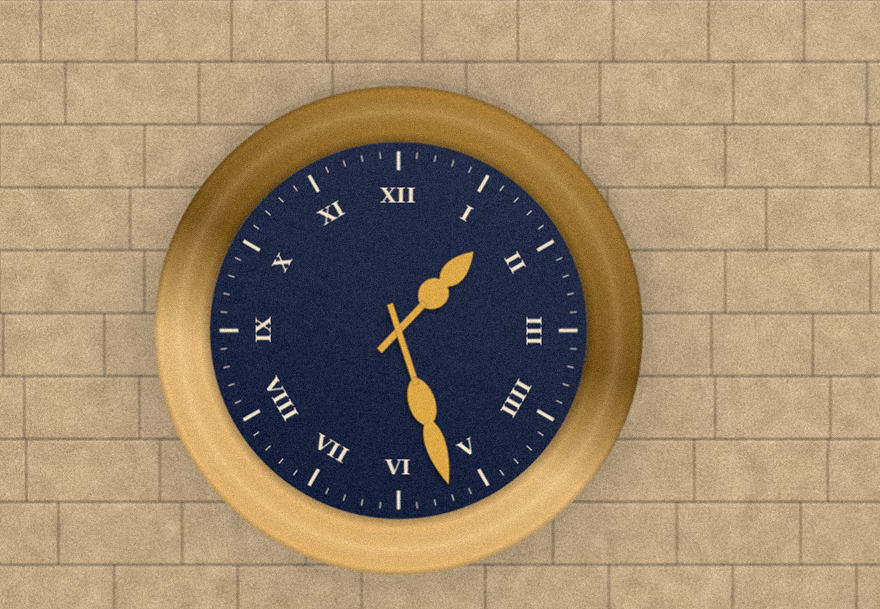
1.27
